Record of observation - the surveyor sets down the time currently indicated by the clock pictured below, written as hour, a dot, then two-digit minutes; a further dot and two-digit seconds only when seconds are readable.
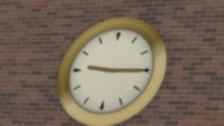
9.15
